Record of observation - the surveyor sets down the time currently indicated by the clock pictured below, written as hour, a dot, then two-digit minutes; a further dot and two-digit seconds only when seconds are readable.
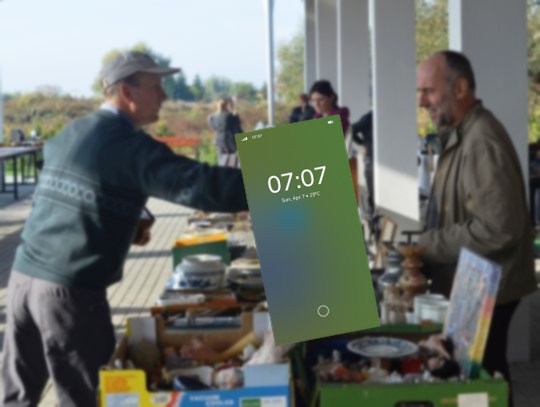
7.07
